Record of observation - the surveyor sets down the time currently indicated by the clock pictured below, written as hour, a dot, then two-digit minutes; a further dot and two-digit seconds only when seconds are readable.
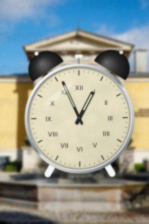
12.56
